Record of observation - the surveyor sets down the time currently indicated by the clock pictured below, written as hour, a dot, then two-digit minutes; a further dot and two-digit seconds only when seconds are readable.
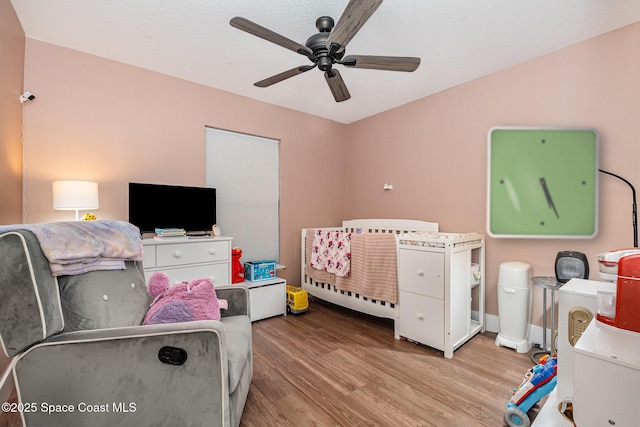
5.26
